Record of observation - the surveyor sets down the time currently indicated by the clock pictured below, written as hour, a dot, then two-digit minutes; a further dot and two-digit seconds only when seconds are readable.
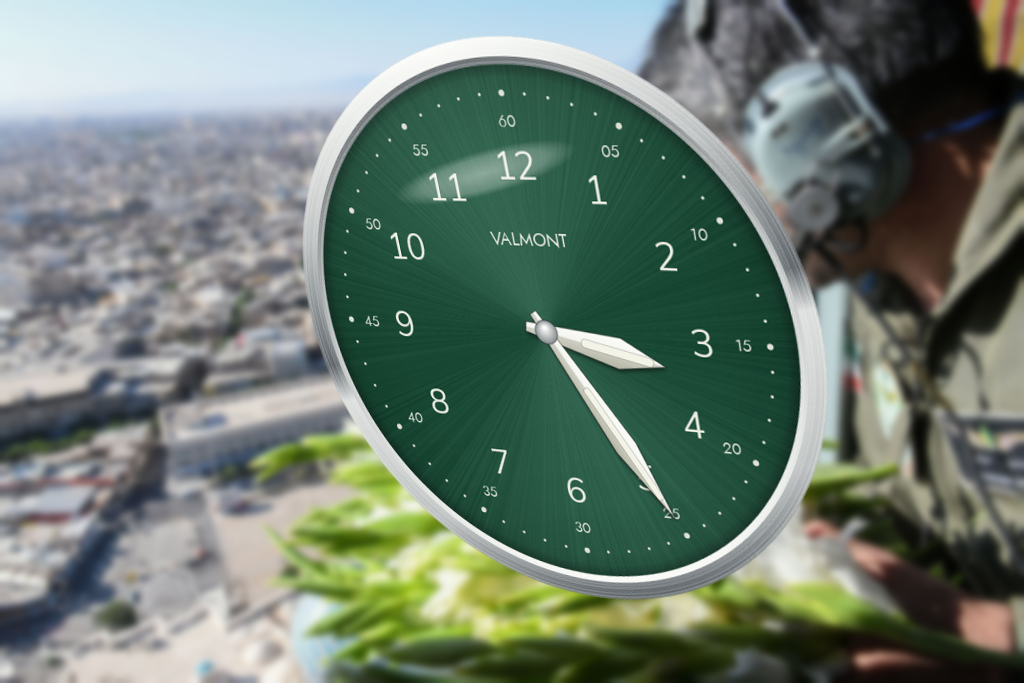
3.25
